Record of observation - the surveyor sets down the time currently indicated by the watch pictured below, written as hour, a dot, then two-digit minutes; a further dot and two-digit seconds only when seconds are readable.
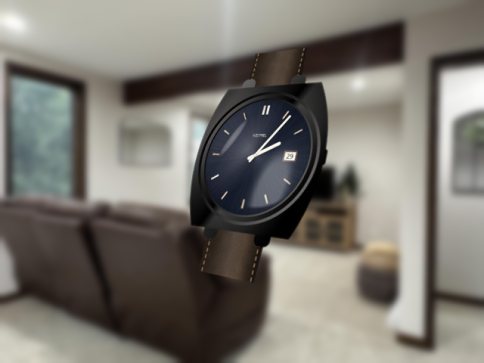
2.06
